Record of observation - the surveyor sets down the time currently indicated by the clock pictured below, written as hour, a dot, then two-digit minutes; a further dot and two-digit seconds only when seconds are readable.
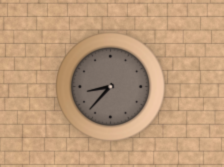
8.37
